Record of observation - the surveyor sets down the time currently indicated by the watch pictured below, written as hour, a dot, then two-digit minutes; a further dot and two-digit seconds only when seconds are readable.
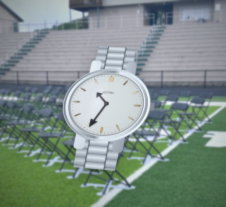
10.34
